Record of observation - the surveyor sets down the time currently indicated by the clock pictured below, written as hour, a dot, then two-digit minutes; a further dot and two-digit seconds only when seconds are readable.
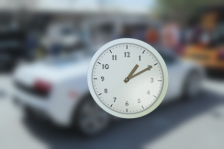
1.10
